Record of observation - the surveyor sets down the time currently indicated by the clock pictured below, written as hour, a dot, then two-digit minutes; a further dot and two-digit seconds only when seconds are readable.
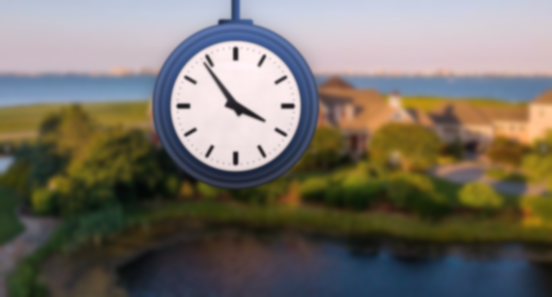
3.54
